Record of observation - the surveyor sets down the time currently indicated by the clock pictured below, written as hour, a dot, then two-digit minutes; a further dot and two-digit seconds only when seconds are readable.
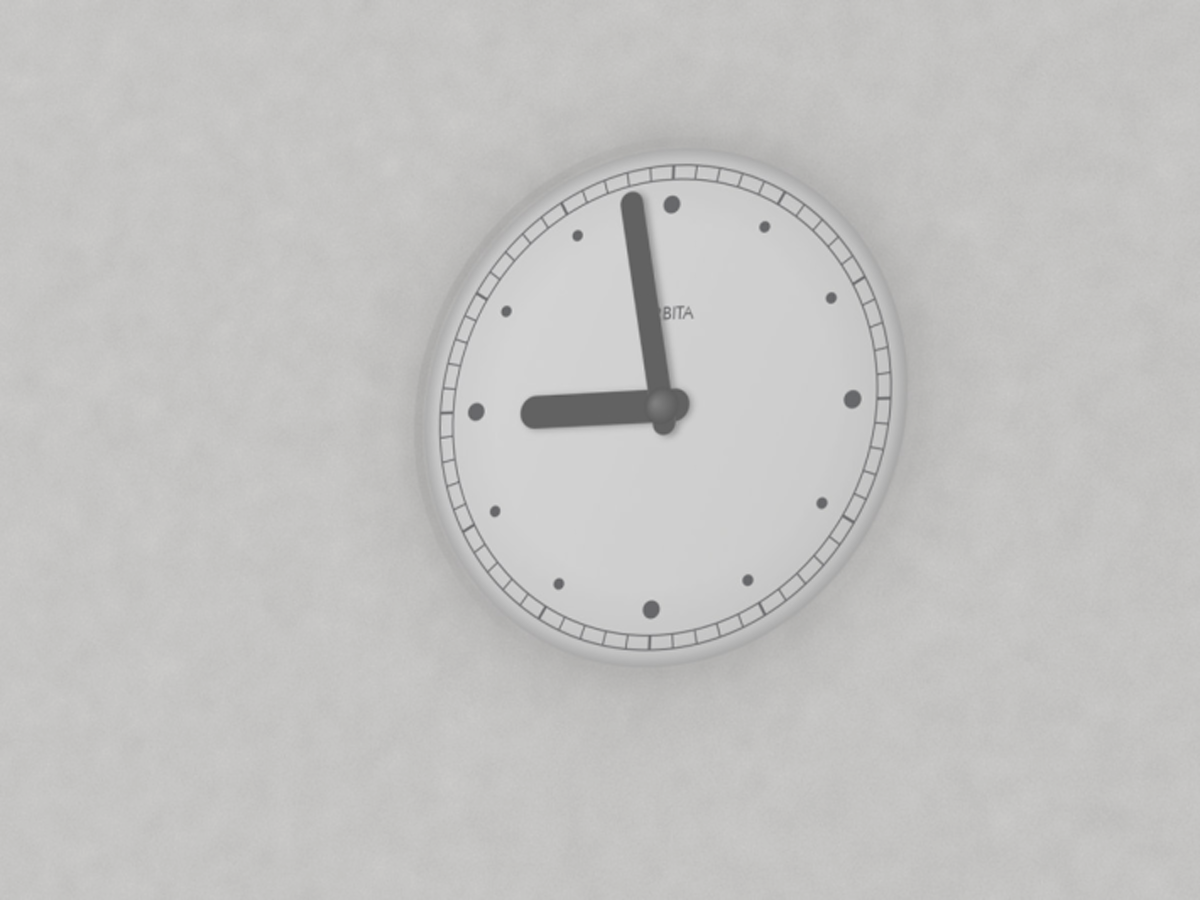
8.58
